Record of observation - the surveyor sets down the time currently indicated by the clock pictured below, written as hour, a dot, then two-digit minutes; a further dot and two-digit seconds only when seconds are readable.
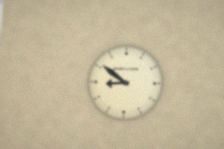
8.51
